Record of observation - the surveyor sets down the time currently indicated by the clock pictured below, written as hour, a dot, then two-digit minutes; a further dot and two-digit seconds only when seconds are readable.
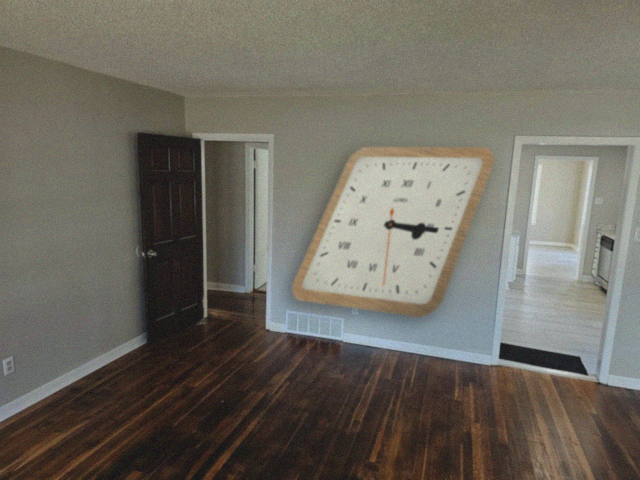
3.15.27
